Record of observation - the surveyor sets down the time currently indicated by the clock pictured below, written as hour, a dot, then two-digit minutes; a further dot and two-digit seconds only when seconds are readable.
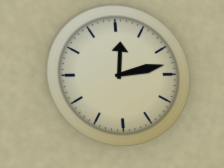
12.13
